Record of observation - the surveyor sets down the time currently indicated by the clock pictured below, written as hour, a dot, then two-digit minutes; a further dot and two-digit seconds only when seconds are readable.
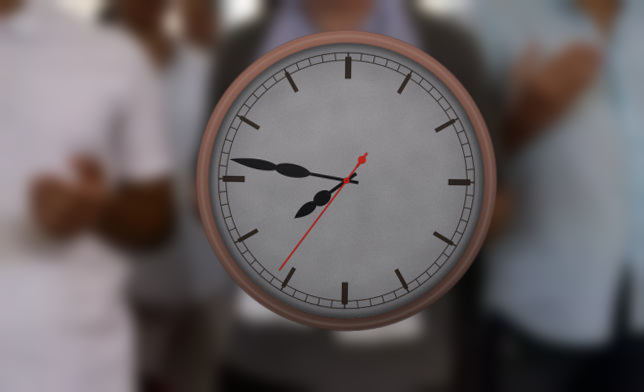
7.46.36
